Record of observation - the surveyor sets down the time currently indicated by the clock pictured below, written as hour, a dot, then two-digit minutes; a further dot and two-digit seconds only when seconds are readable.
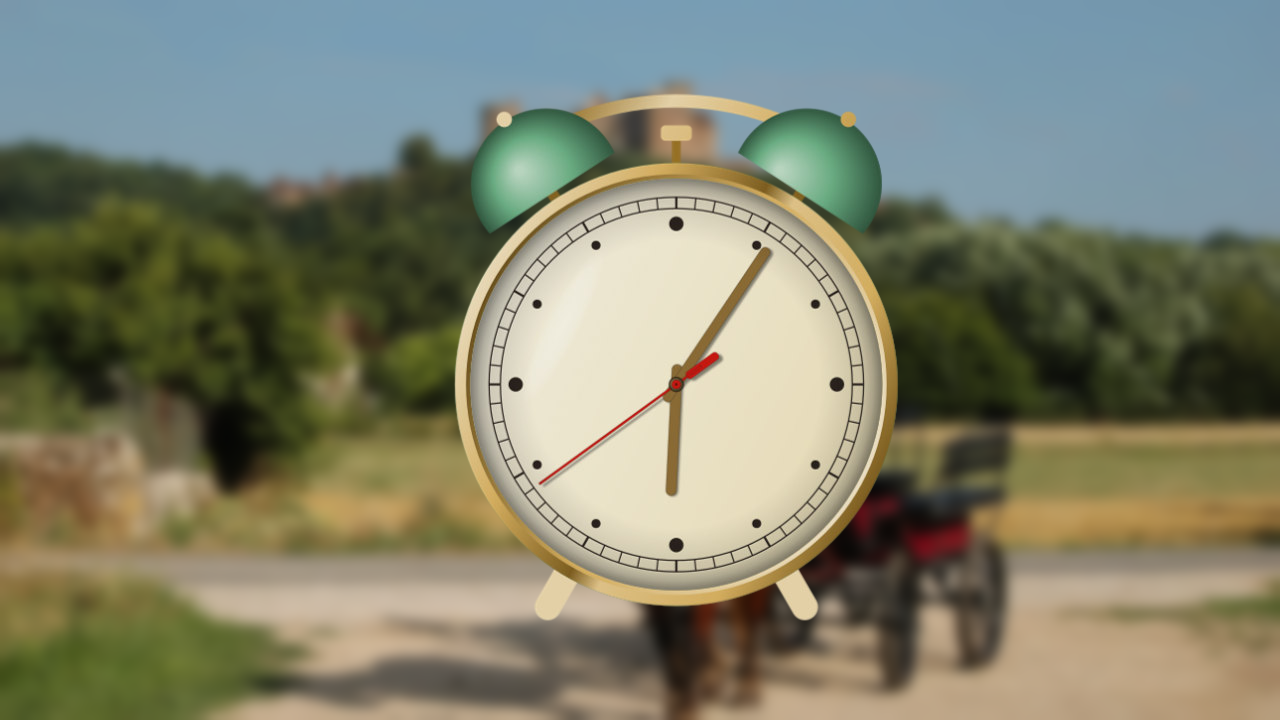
6.05.39
